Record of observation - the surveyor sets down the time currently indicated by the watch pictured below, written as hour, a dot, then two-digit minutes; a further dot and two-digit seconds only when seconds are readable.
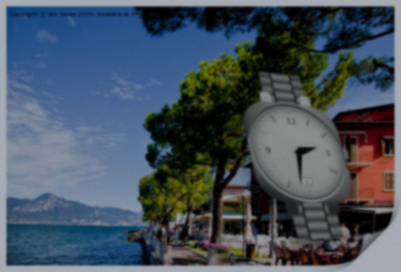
2.32
